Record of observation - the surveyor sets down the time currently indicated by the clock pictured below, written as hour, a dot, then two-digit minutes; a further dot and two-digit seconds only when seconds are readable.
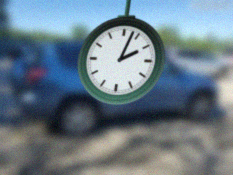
2.03
